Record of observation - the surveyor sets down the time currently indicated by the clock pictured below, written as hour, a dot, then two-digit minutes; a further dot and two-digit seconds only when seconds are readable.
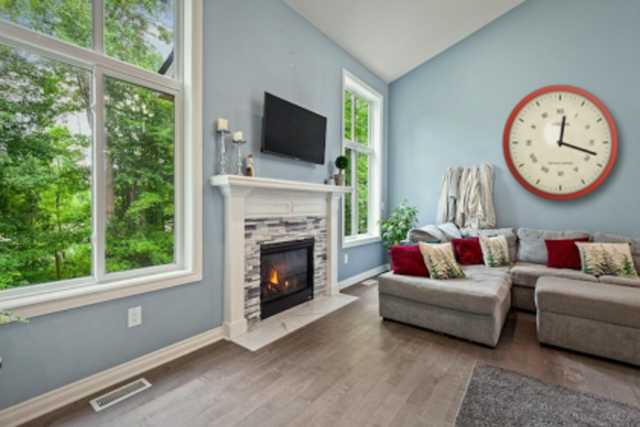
12.18
